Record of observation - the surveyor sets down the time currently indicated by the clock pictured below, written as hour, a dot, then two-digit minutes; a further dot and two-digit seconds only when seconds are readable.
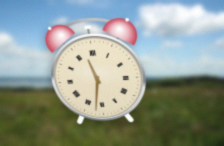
11.32
